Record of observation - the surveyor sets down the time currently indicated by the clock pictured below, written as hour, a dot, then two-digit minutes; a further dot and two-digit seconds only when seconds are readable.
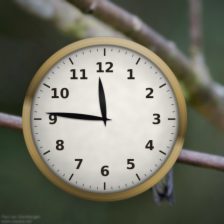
11.46
